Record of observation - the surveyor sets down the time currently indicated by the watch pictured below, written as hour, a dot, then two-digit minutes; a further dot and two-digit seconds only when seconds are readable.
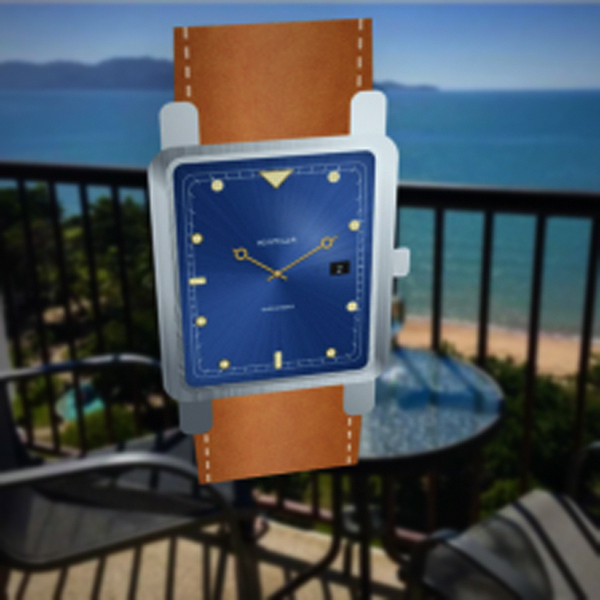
10.10
